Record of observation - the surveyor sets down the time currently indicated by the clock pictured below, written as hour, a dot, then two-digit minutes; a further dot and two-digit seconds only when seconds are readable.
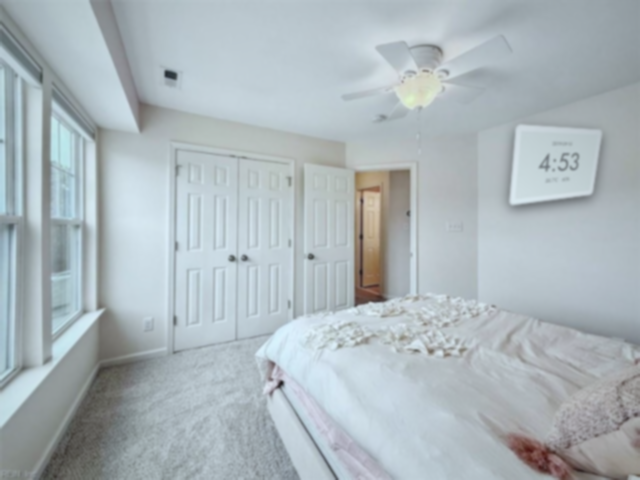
4.53
